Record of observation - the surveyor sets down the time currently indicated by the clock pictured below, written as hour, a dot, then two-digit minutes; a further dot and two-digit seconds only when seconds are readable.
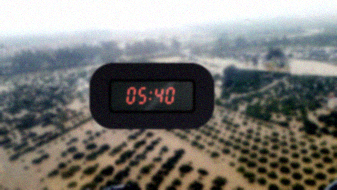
5.40
